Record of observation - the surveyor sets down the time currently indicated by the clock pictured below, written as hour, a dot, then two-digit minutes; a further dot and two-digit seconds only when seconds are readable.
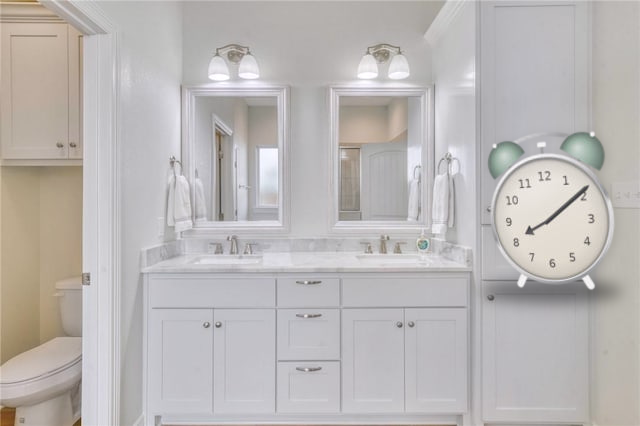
8.09
